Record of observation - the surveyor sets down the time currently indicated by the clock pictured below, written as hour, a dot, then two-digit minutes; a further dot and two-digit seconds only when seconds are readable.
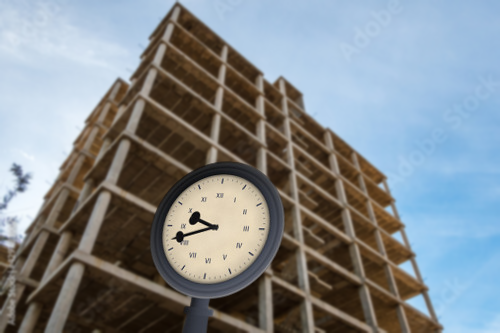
9.42
